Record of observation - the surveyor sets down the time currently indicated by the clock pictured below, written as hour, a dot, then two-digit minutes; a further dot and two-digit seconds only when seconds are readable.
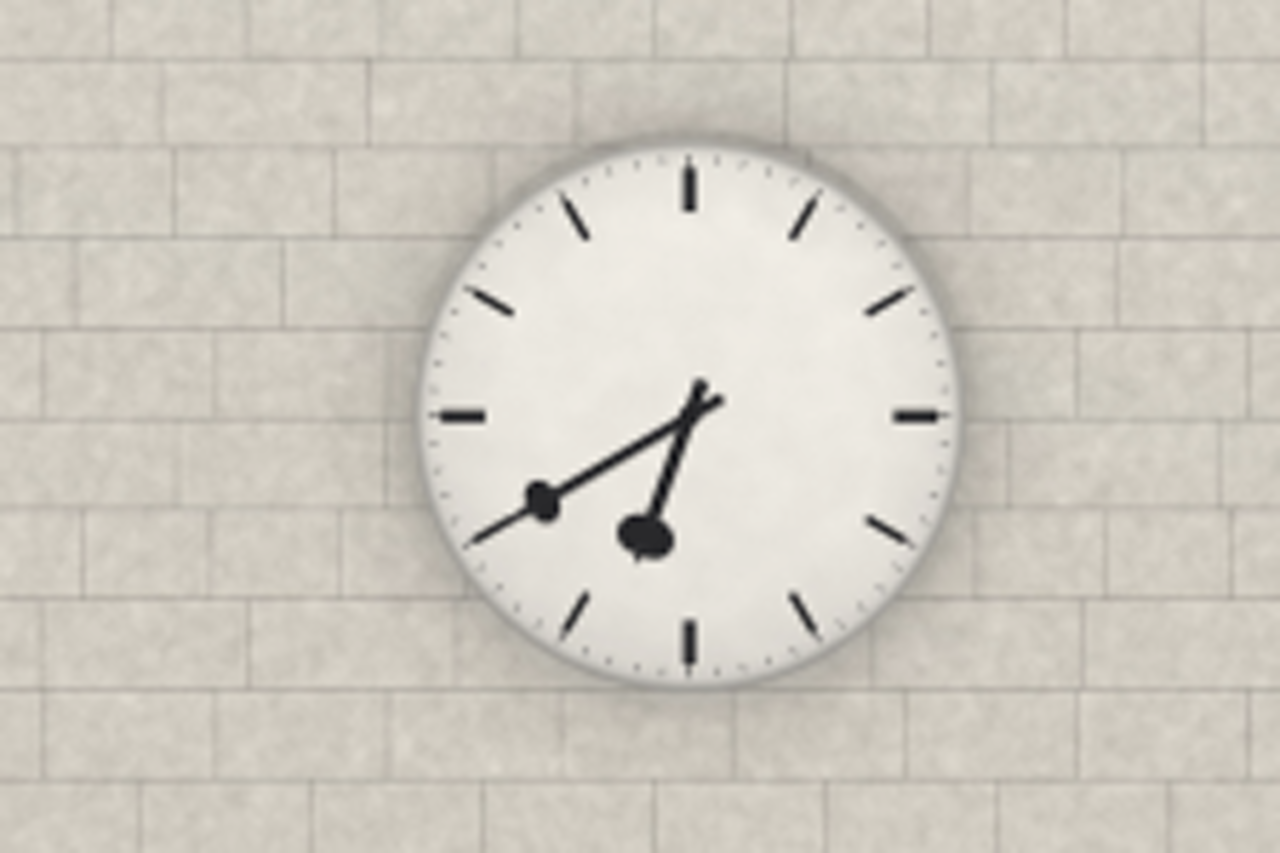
6.40
